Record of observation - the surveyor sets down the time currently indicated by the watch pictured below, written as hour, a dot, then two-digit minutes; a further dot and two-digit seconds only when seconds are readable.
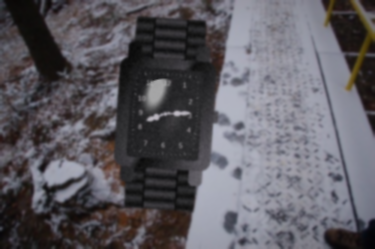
8.14
